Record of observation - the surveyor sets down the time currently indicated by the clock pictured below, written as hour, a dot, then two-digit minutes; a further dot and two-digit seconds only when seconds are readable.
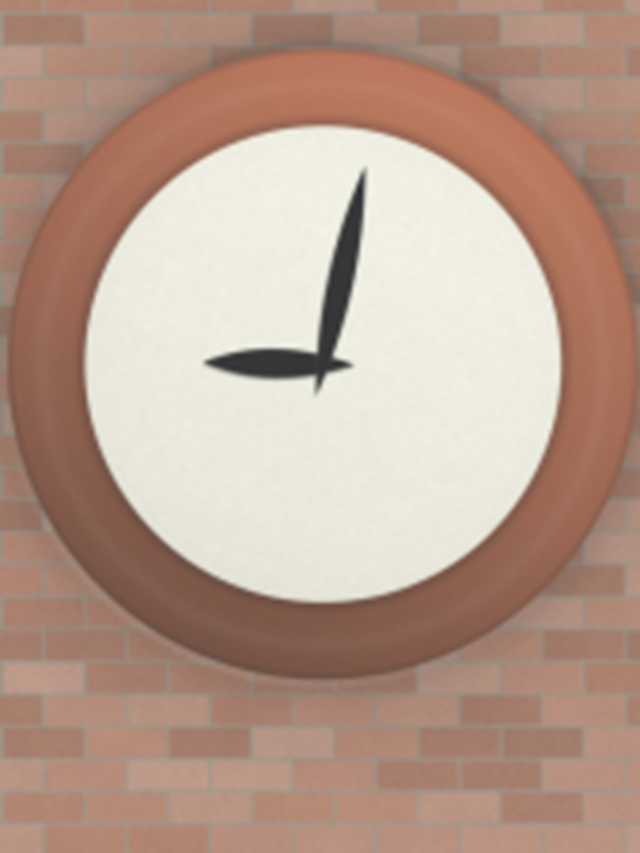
9.02
